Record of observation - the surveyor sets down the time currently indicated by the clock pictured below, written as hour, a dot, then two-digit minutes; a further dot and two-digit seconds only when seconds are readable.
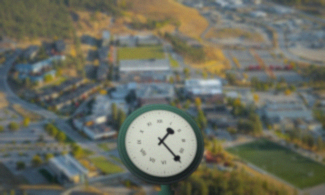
1.24
